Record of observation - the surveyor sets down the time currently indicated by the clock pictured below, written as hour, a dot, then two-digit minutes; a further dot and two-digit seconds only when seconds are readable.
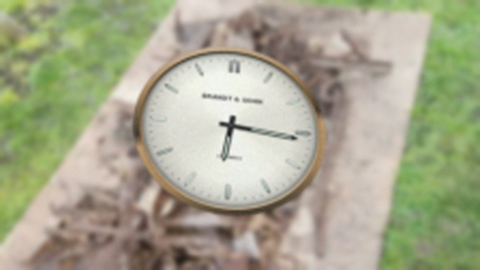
6.16
